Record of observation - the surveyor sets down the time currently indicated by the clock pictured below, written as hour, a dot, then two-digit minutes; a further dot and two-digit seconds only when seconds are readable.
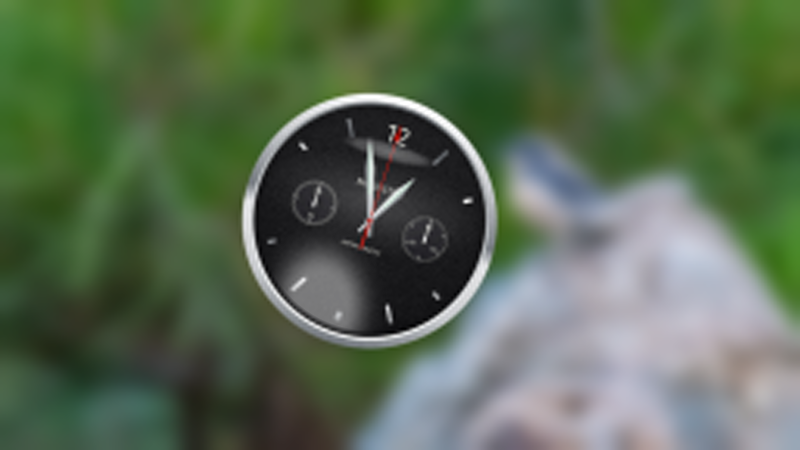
12.57
